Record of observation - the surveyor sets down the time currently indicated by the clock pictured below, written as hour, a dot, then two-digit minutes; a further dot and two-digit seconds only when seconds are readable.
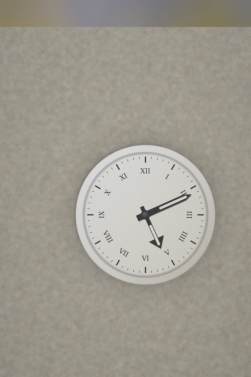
5.11
